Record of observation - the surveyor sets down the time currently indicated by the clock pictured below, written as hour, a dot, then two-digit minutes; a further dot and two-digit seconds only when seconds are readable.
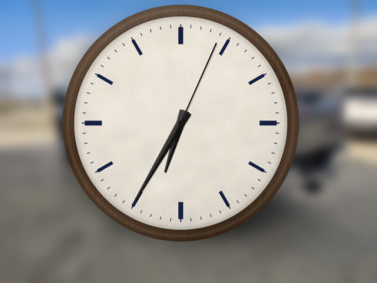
6.35.04
